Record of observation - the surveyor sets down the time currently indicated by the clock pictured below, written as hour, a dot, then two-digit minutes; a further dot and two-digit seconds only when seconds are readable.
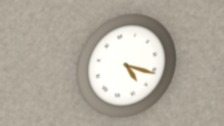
5.21
